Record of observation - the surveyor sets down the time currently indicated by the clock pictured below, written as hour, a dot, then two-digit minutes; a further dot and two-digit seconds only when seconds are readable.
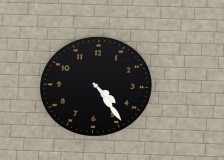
4.24
